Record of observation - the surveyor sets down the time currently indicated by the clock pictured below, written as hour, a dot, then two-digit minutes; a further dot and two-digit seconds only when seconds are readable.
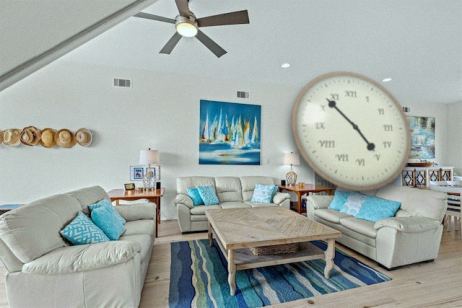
4.53
